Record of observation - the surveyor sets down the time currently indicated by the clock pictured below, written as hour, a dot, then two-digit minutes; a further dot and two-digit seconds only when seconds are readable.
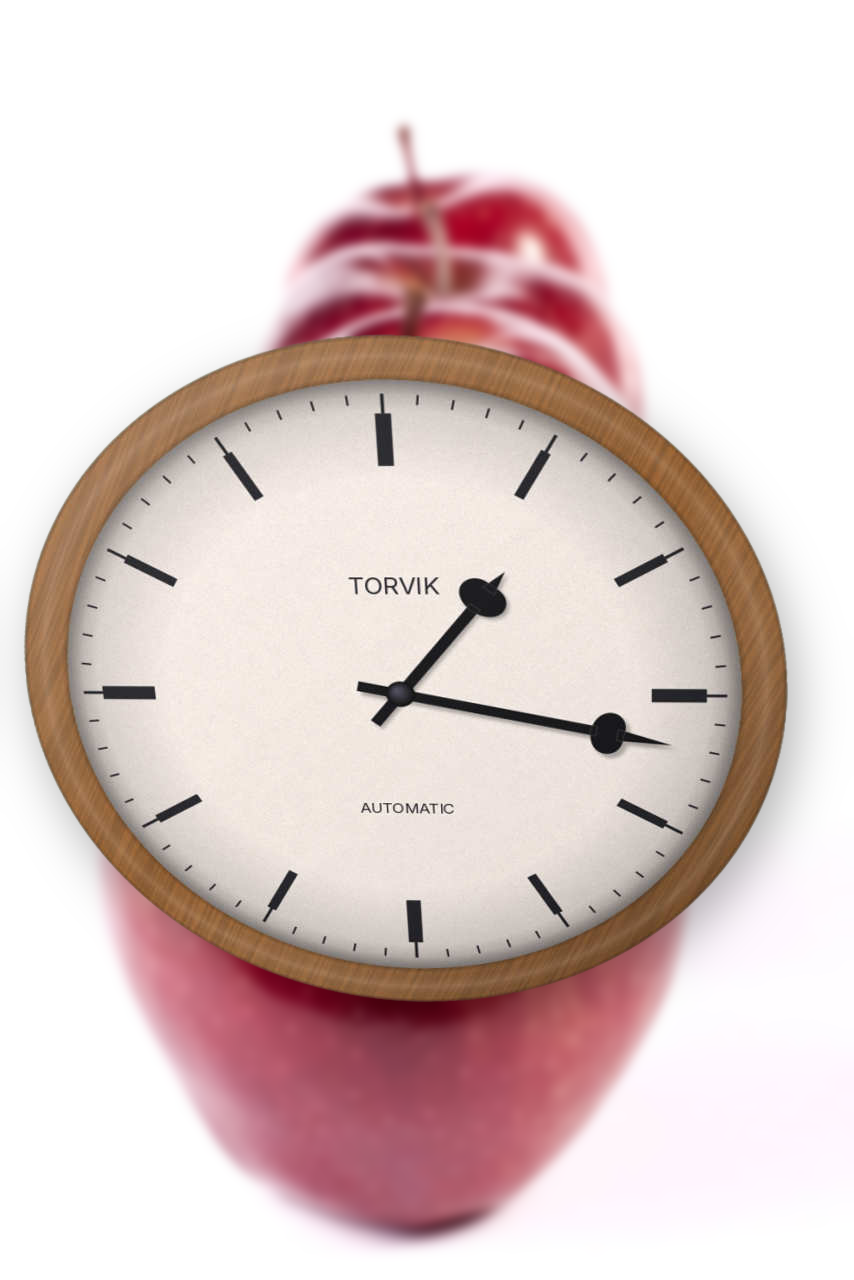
1.17
